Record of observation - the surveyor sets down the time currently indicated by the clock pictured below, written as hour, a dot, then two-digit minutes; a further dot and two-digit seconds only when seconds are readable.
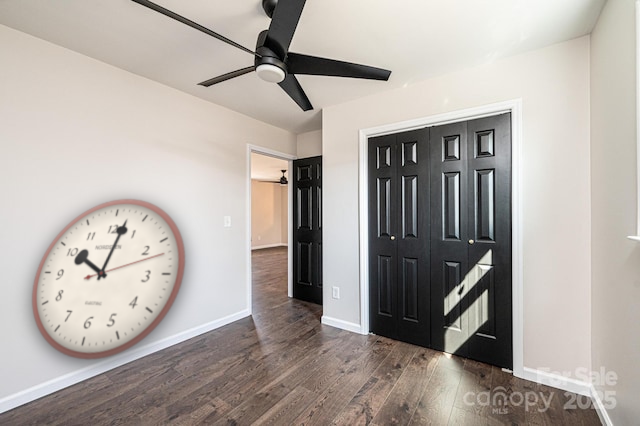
10.02.12
